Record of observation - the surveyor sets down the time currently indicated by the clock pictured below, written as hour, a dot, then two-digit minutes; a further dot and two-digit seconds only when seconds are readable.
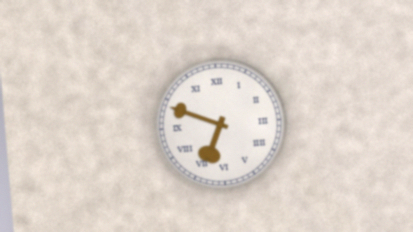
6.49
